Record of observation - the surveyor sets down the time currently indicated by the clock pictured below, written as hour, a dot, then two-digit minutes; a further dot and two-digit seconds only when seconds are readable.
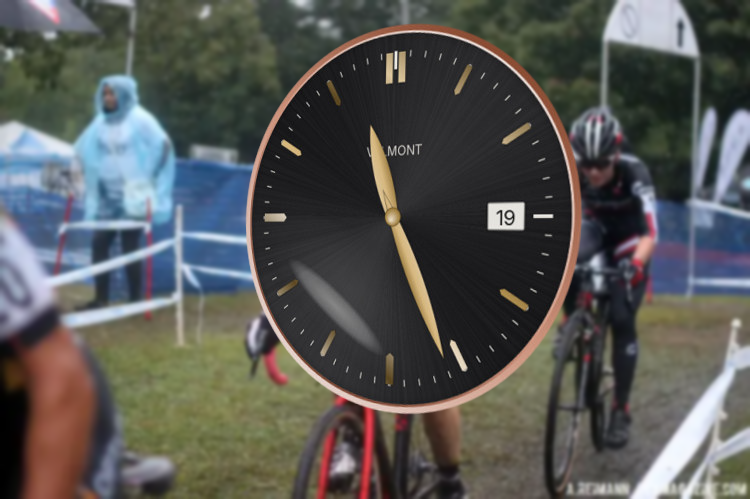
11.26
